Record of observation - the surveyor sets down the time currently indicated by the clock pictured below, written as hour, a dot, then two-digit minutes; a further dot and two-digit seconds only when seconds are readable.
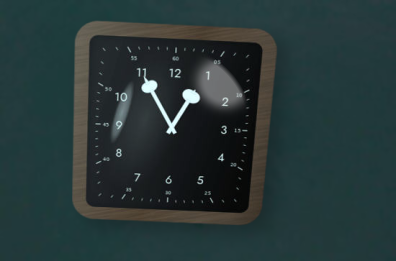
12.55
